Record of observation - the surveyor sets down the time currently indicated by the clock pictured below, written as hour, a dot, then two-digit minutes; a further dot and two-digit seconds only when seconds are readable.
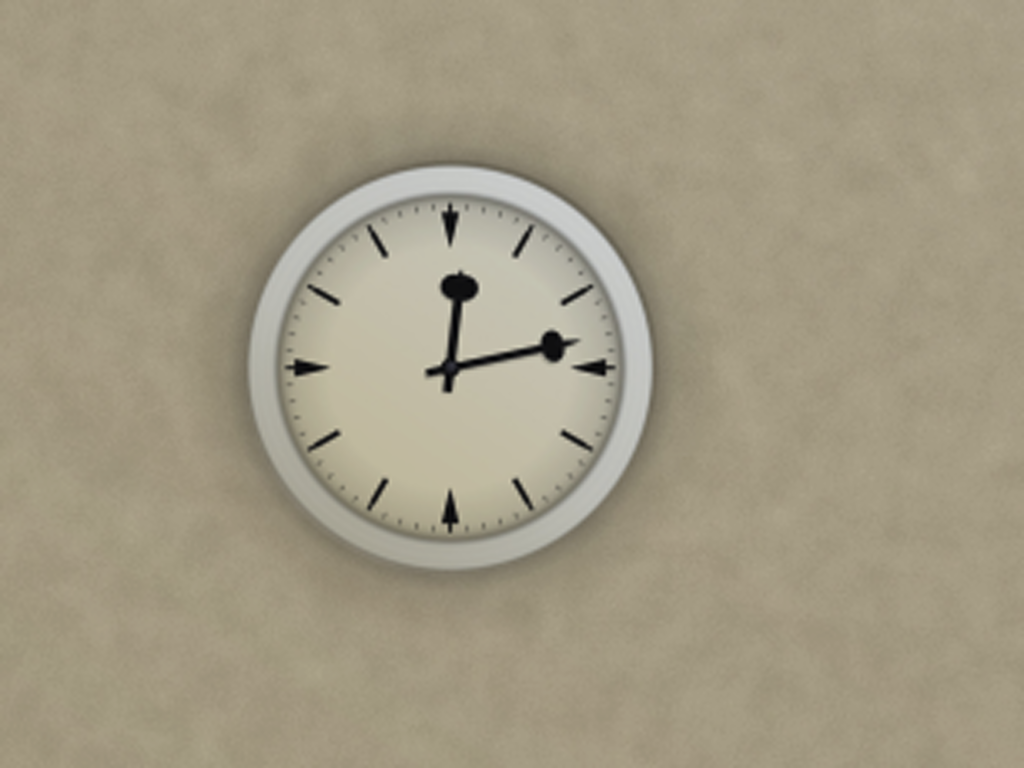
12.13
